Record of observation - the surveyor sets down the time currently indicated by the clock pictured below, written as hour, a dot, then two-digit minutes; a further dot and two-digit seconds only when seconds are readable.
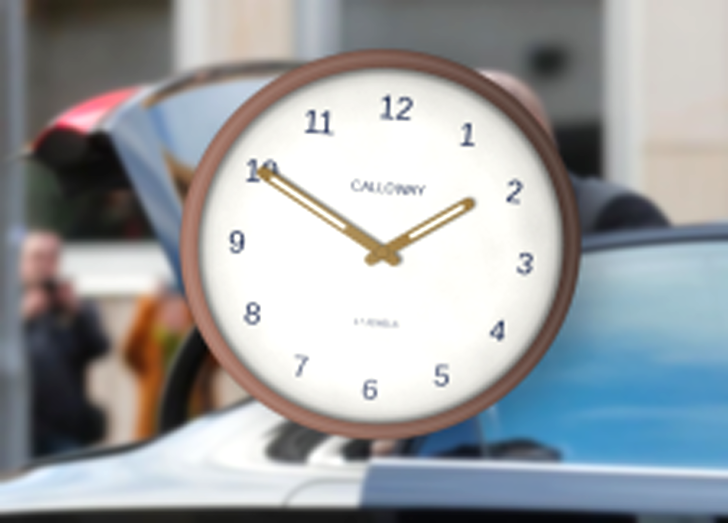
1.50
